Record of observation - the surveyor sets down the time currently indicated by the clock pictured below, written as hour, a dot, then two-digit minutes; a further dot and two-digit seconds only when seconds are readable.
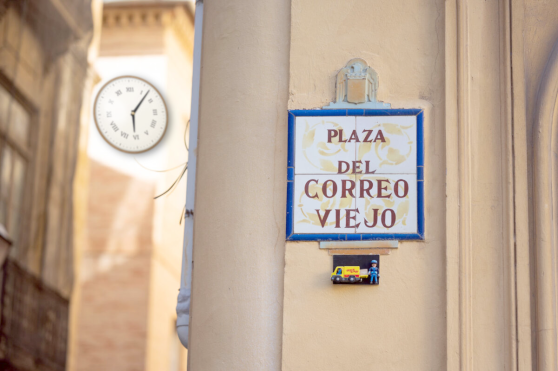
6.07
